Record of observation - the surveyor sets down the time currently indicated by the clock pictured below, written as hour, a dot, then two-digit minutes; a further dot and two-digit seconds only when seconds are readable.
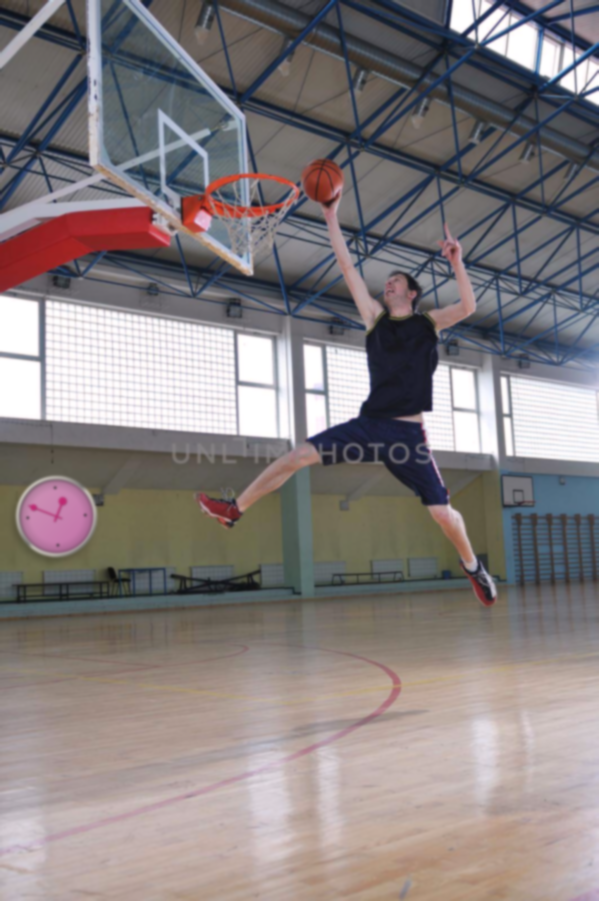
12.49
